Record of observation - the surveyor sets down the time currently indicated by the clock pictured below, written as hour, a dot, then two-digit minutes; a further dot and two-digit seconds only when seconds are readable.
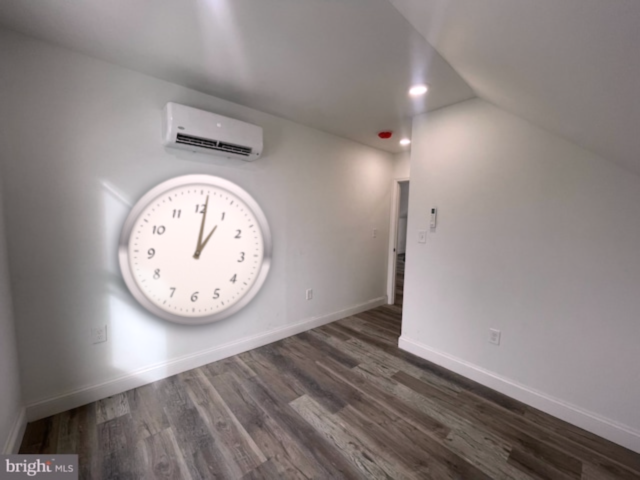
1.01
